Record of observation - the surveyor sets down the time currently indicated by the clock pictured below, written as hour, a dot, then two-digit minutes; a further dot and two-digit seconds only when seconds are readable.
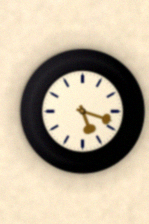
5.18
